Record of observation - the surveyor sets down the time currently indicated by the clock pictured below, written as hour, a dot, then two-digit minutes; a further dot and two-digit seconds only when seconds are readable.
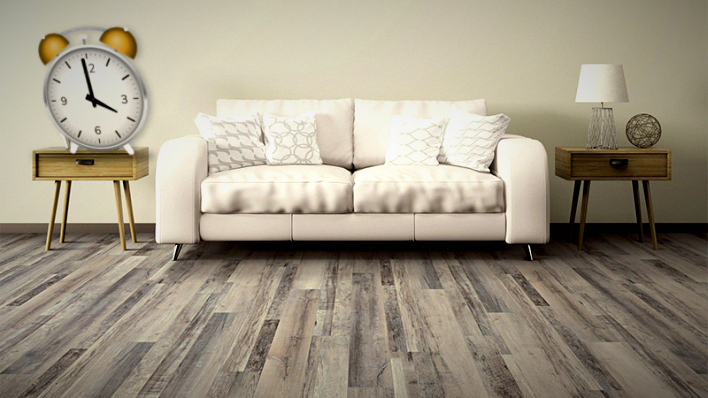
3.59
